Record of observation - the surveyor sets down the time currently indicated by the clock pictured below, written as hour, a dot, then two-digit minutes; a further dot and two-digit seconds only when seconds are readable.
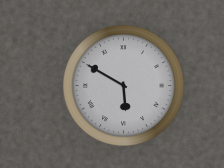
5.50
